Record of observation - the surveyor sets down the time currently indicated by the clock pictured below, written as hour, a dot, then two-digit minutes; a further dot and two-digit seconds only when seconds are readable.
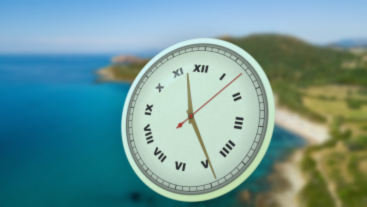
11.24.07
